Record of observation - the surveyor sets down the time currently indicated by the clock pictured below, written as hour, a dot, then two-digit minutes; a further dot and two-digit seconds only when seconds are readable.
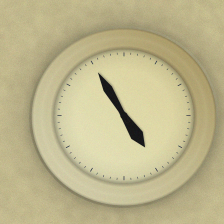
4.55
